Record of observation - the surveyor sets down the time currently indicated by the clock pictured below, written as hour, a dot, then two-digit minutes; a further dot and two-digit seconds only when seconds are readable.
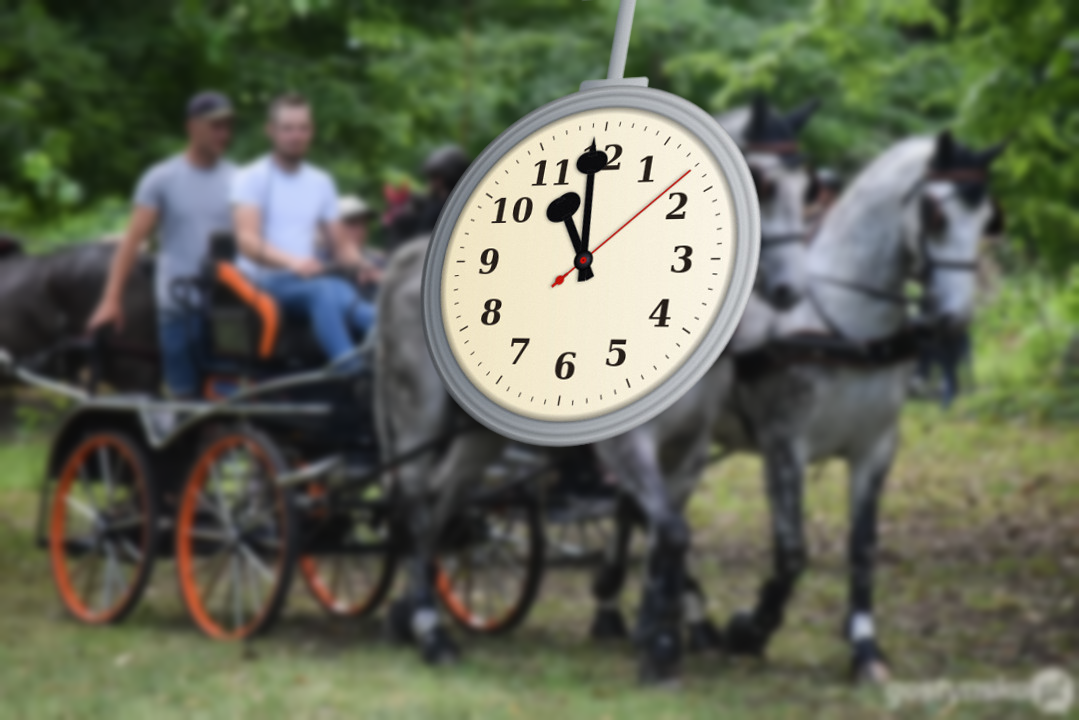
10.59.08
